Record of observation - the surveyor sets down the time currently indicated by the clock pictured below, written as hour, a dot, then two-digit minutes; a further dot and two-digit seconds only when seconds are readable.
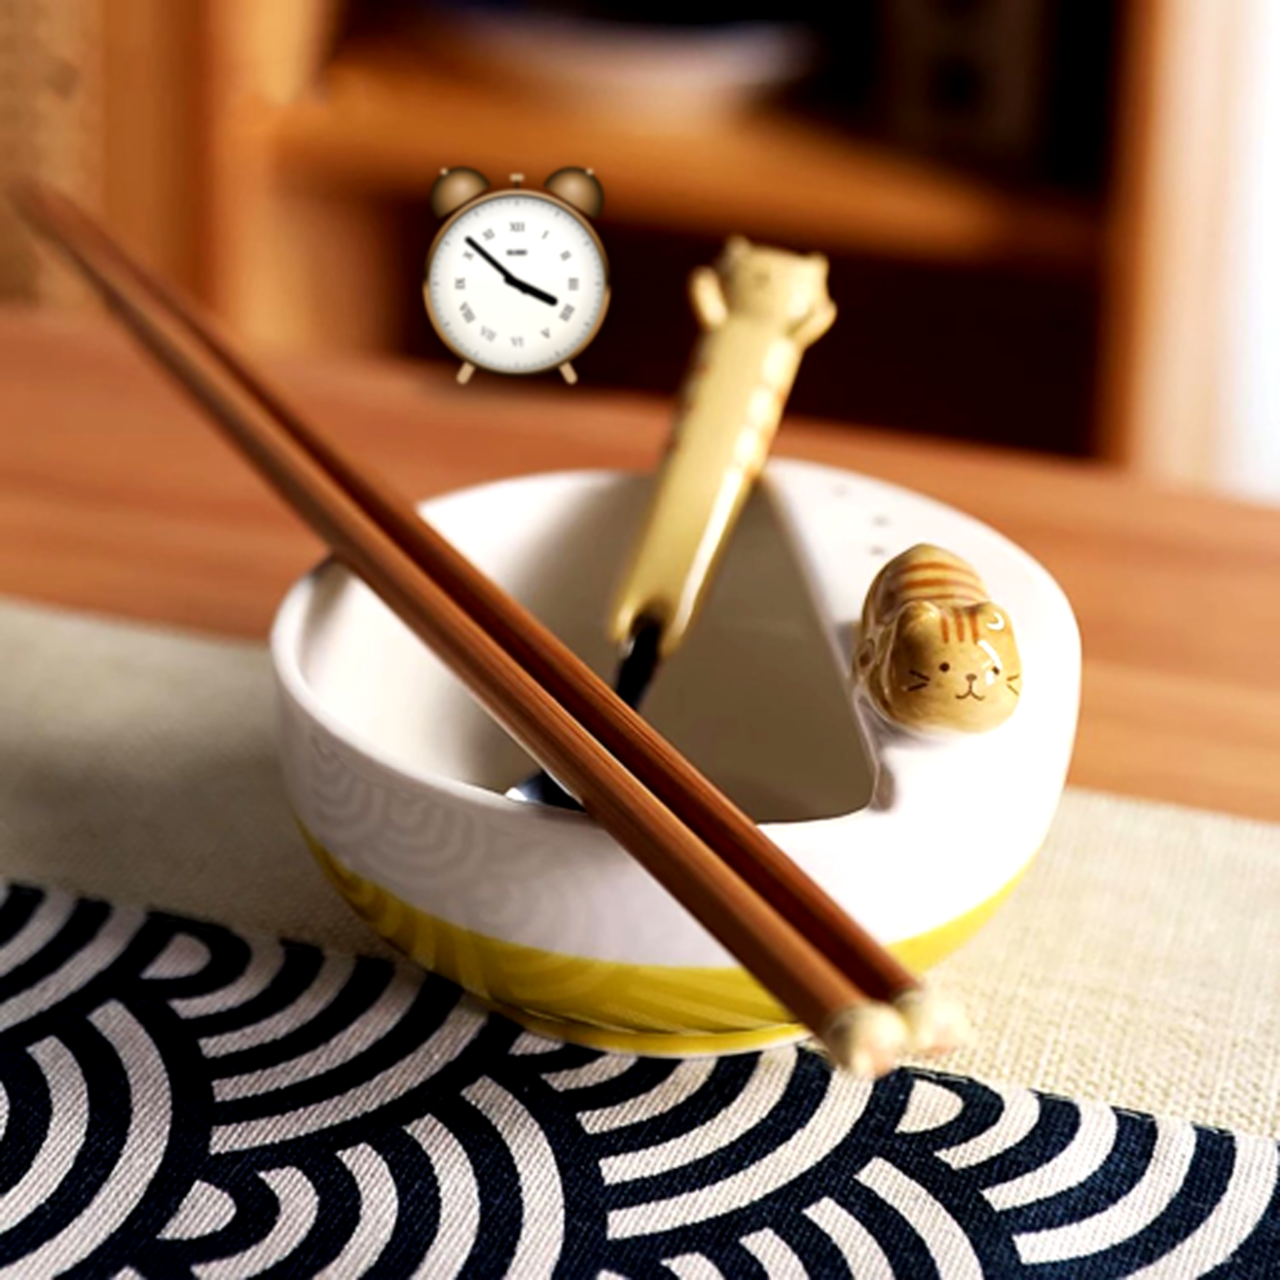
3.52
